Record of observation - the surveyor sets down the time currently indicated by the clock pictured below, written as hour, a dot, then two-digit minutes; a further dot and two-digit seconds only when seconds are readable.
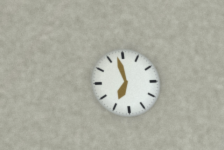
6.58
